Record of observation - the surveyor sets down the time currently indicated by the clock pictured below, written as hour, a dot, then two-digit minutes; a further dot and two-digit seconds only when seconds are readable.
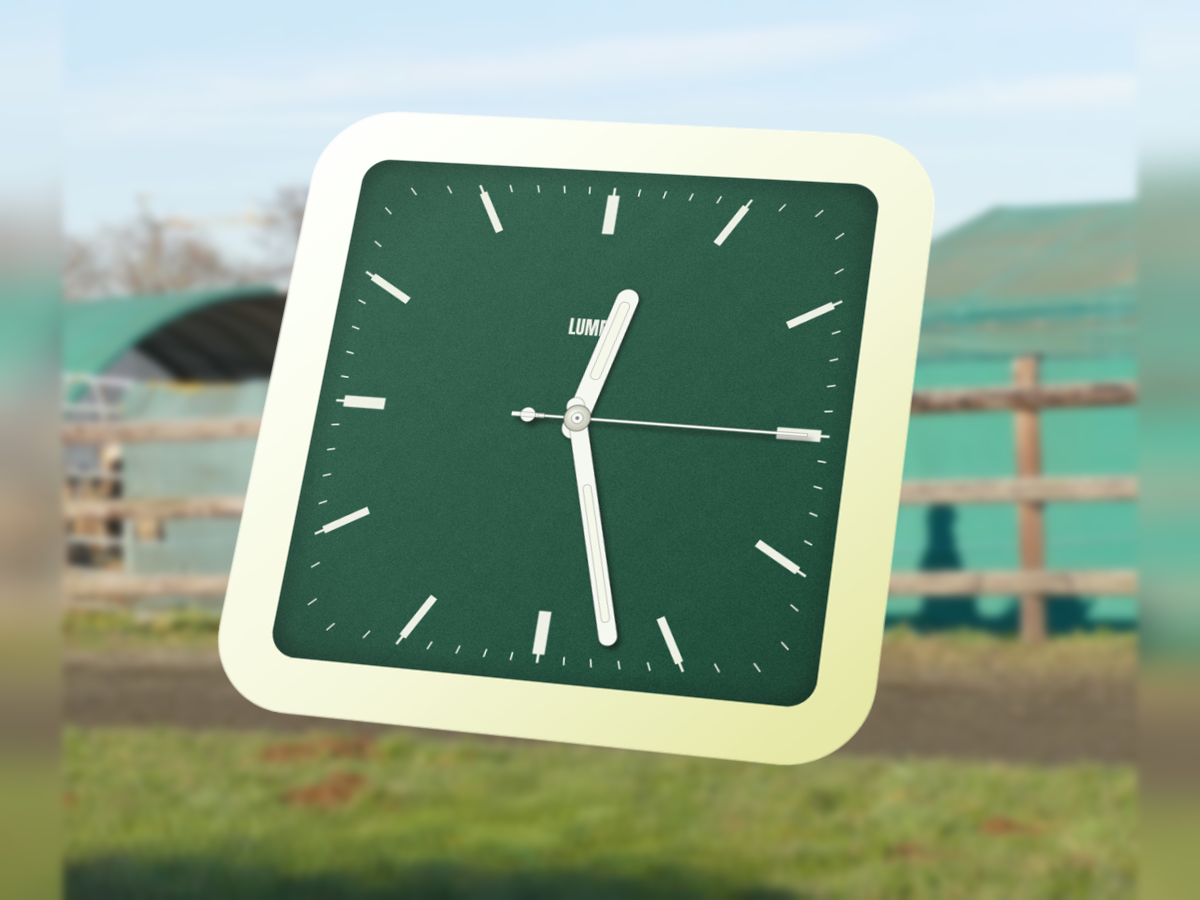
12.27.15
